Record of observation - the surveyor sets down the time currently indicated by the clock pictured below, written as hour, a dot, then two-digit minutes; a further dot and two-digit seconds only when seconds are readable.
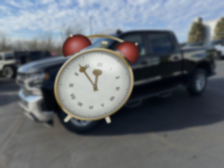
11.53
